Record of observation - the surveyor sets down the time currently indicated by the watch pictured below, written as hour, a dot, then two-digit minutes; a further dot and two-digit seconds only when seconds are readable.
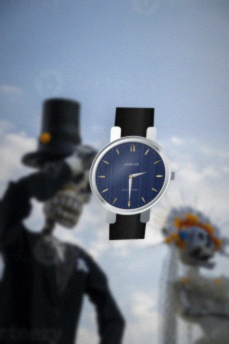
2.30
